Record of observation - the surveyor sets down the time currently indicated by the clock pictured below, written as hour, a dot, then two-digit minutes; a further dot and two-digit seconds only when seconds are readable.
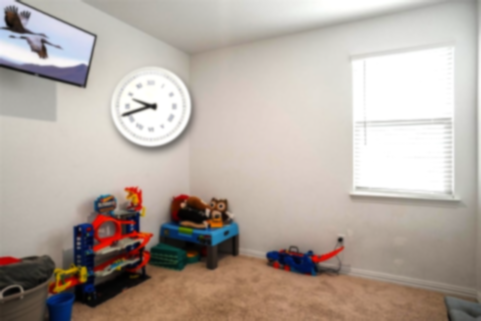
9.42
